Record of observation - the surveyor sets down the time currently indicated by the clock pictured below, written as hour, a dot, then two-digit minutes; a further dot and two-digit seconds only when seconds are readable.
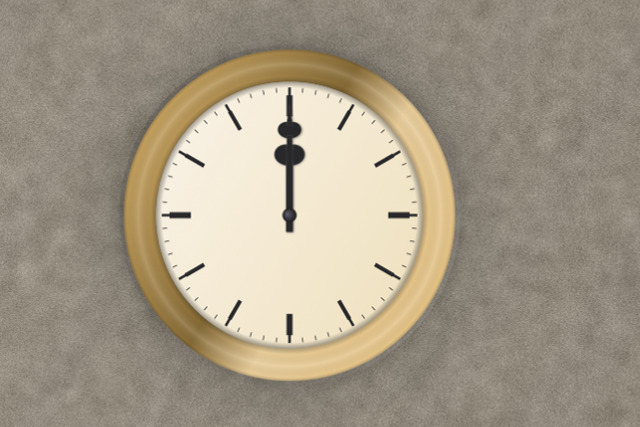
12.00
